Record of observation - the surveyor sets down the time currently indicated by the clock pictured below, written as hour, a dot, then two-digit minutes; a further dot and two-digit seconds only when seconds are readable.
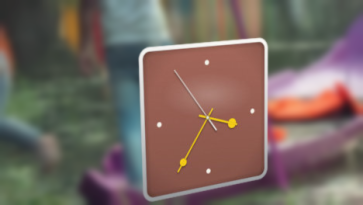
3.35.54
